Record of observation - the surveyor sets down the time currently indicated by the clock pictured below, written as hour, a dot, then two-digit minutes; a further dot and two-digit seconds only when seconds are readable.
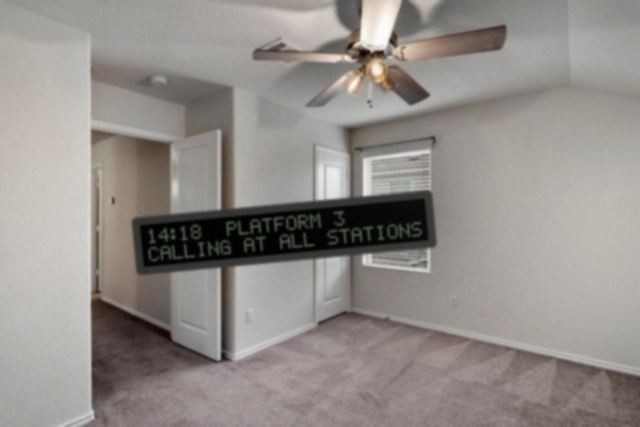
14.18
